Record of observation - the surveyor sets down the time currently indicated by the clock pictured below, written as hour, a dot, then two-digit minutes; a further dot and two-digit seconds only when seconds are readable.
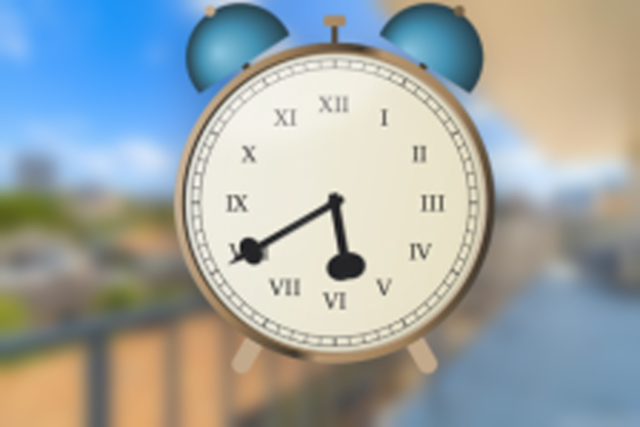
5.40
